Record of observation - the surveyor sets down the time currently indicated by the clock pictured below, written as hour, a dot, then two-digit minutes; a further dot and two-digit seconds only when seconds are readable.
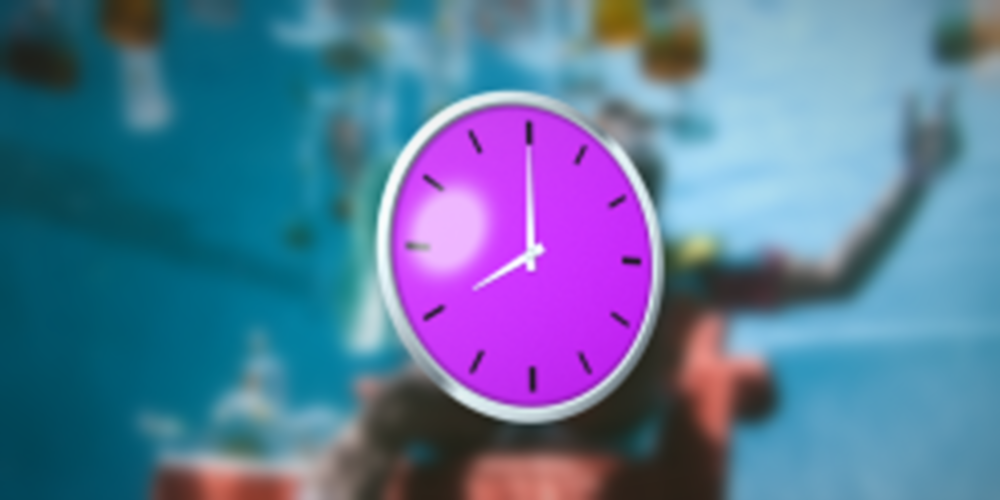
8.00
